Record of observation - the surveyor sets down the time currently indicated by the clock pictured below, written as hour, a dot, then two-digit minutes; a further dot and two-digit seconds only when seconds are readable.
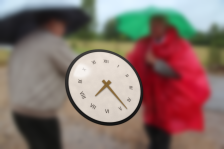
7.23
